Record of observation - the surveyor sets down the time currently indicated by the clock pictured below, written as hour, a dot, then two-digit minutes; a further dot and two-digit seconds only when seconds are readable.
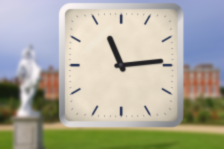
11.14
